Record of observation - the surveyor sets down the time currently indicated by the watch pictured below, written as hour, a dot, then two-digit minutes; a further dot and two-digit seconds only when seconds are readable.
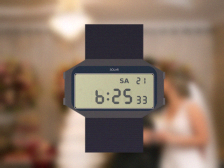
6.25.33
